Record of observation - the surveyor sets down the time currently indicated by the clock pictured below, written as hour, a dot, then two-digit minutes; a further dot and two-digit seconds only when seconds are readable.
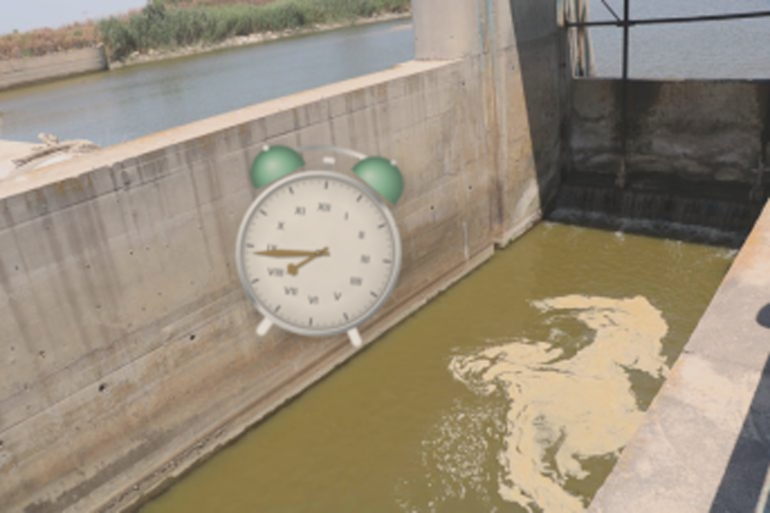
7.44
